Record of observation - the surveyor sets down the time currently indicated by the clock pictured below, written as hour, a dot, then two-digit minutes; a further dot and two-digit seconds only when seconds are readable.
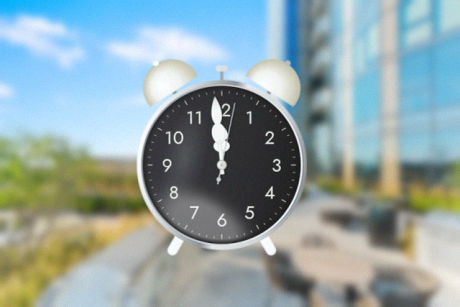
11.59.02
